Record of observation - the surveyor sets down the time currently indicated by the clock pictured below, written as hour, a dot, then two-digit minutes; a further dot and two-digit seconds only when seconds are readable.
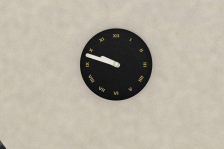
9.48
